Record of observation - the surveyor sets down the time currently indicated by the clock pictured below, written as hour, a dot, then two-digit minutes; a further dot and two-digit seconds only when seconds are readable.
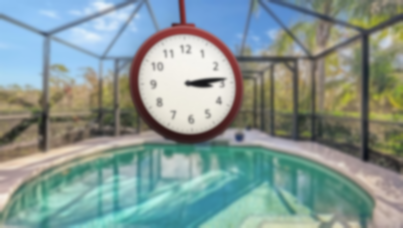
3.14
